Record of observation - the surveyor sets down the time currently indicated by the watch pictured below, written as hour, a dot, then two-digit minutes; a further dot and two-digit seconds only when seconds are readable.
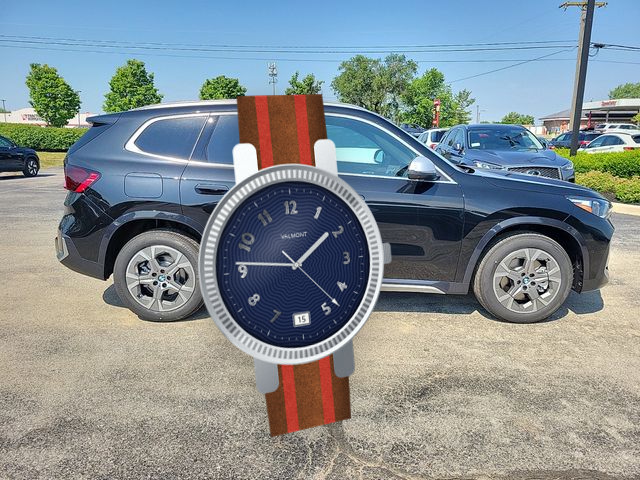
1.46.23
